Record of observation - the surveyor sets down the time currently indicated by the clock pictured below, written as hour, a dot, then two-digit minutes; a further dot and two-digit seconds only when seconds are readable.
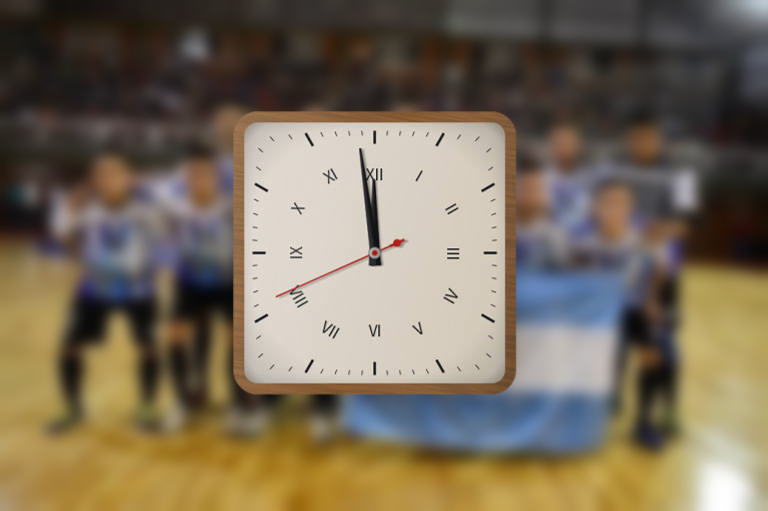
11.58.41
